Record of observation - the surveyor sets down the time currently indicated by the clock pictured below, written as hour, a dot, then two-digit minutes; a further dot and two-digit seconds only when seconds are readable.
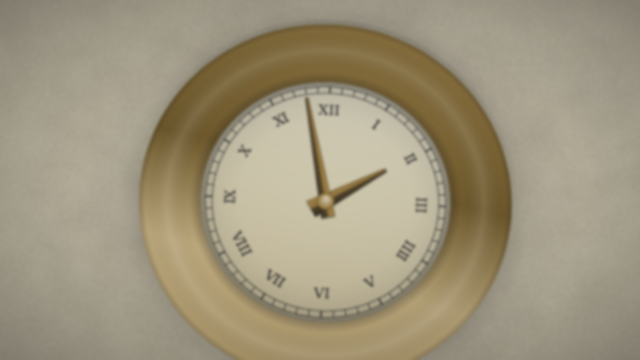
1.58
